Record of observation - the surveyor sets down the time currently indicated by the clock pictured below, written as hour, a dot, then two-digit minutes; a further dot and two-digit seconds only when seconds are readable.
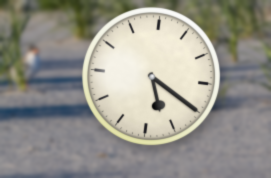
5.20
